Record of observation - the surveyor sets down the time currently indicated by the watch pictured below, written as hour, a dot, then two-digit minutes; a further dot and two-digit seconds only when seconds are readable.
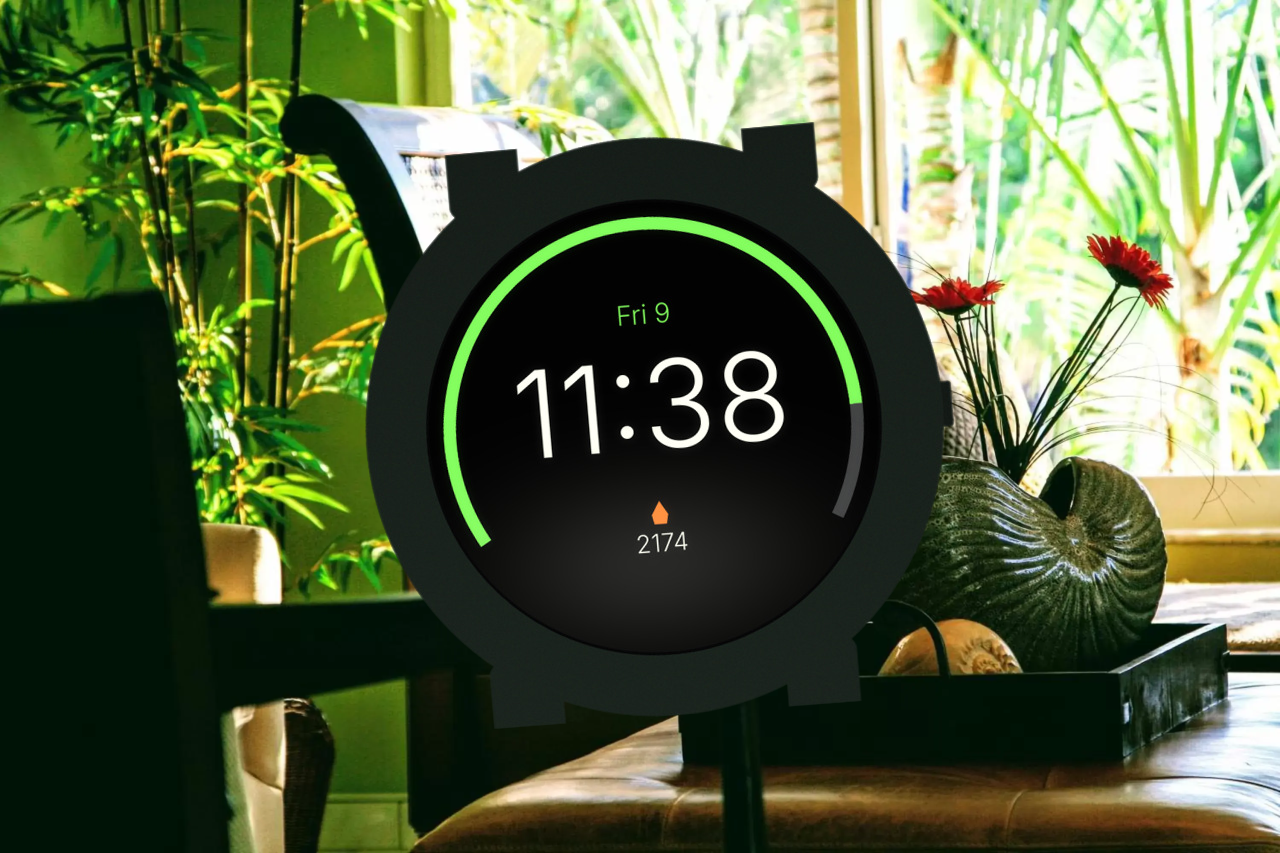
11.38
